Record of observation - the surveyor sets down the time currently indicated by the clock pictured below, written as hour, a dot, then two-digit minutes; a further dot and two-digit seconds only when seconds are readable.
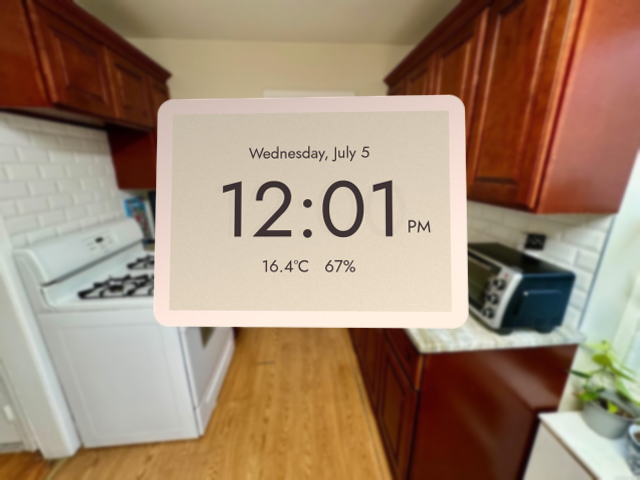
12.01
